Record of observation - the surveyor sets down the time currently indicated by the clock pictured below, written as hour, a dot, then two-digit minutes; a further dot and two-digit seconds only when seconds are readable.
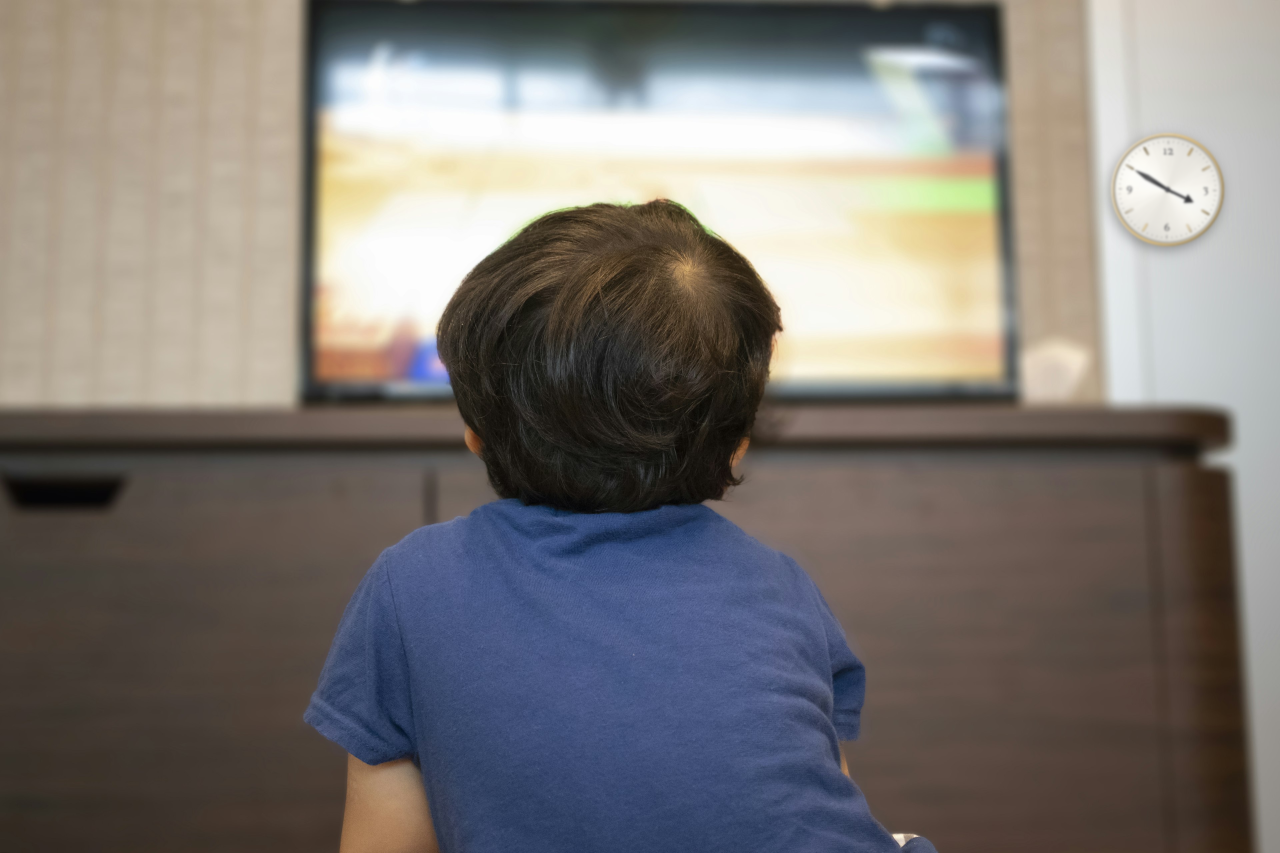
3.50
